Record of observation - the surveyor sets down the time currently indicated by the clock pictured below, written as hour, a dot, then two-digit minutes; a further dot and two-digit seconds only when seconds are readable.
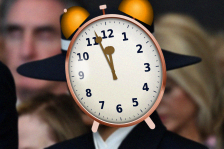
11.57
